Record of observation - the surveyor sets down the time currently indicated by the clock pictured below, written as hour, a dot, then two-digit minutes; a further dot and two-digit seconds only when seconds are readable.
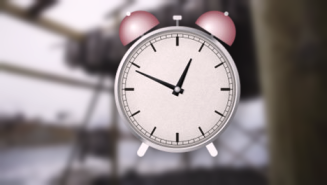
12.49
